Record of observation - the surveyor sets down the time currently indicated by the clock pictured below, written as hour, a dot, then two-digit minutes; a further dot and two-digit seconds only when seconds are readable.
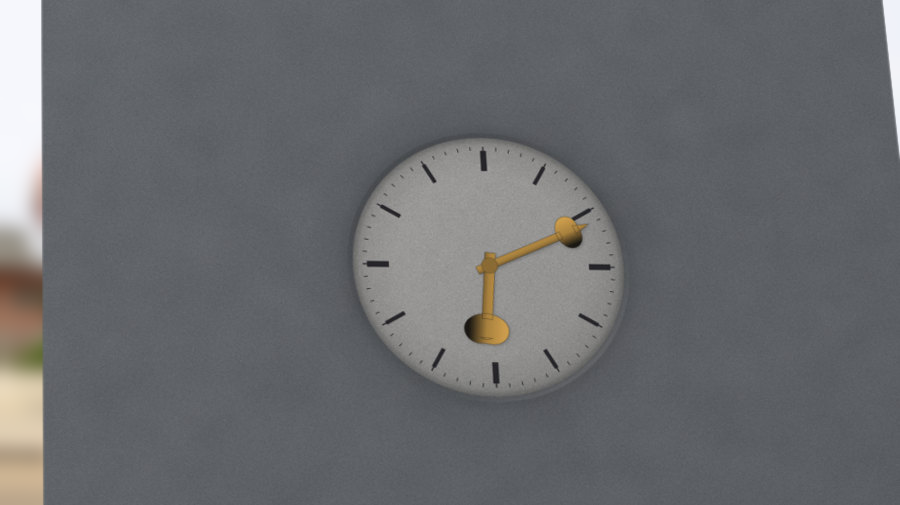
6.11
